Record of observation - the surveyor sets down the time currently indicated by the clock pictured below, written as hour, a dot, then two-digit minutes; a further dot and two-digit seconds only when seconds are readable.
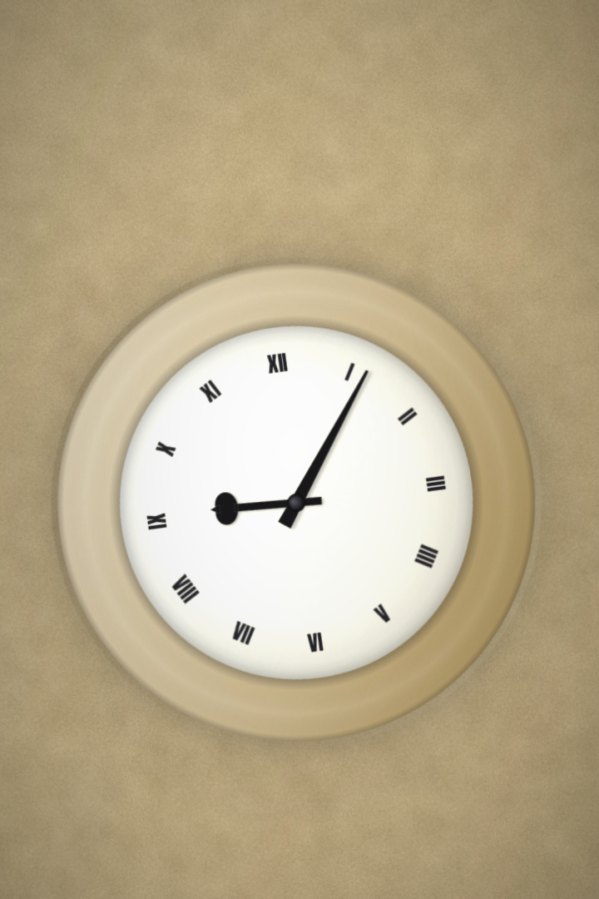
9.06
